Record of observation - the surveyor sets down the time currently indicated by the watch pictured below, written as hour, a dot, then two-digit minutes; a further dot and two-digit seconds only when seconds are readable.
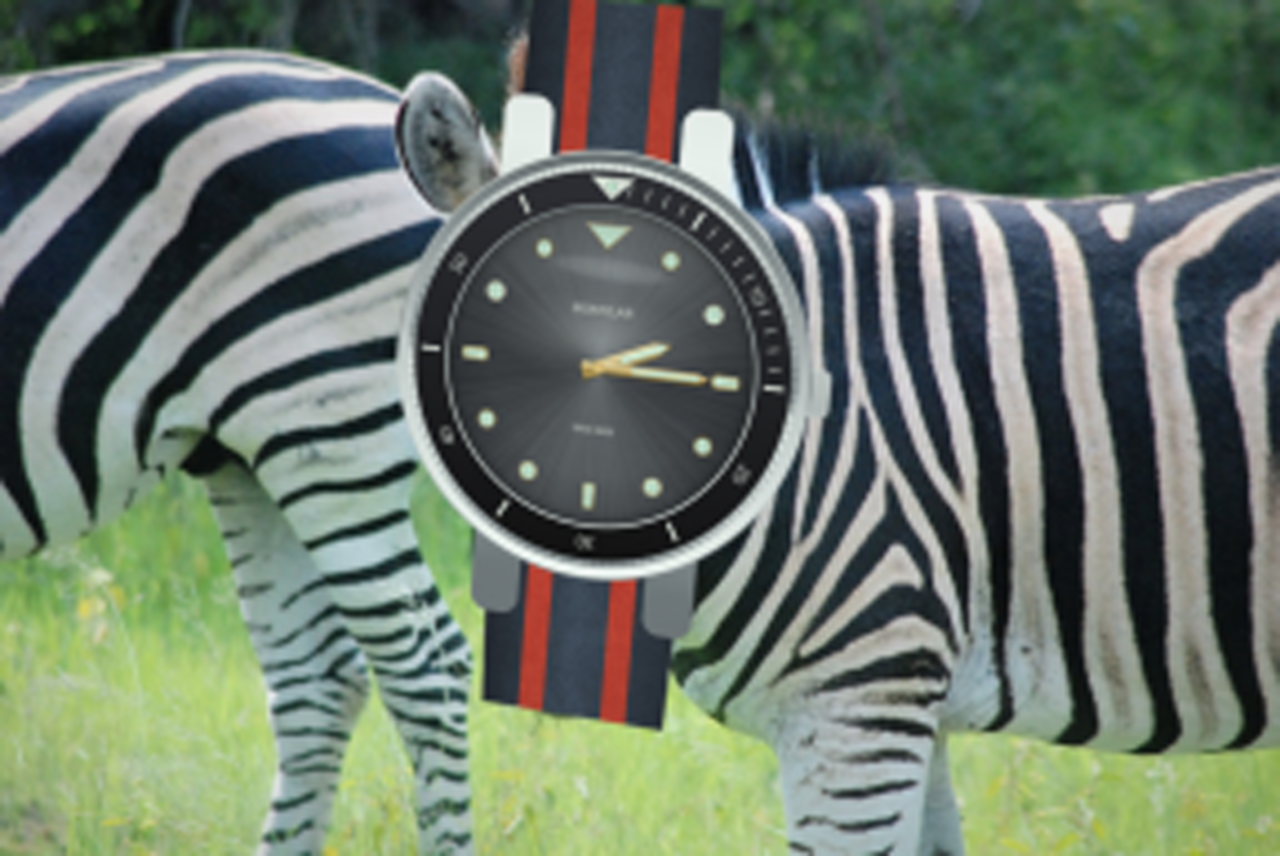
2.15
